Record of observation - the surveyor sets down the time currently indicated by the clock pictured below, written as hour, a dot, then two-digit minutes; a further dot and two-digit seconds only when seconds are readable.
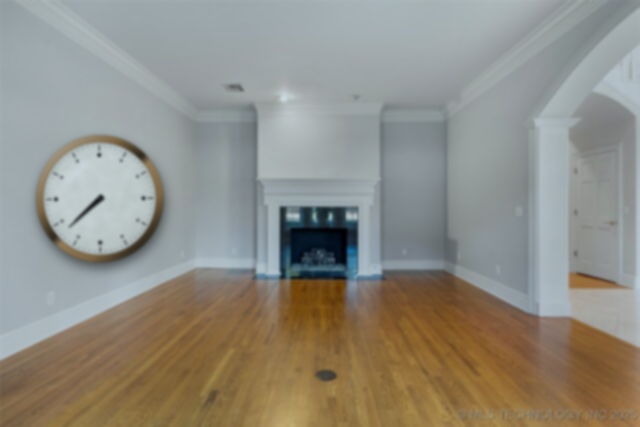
7.38
